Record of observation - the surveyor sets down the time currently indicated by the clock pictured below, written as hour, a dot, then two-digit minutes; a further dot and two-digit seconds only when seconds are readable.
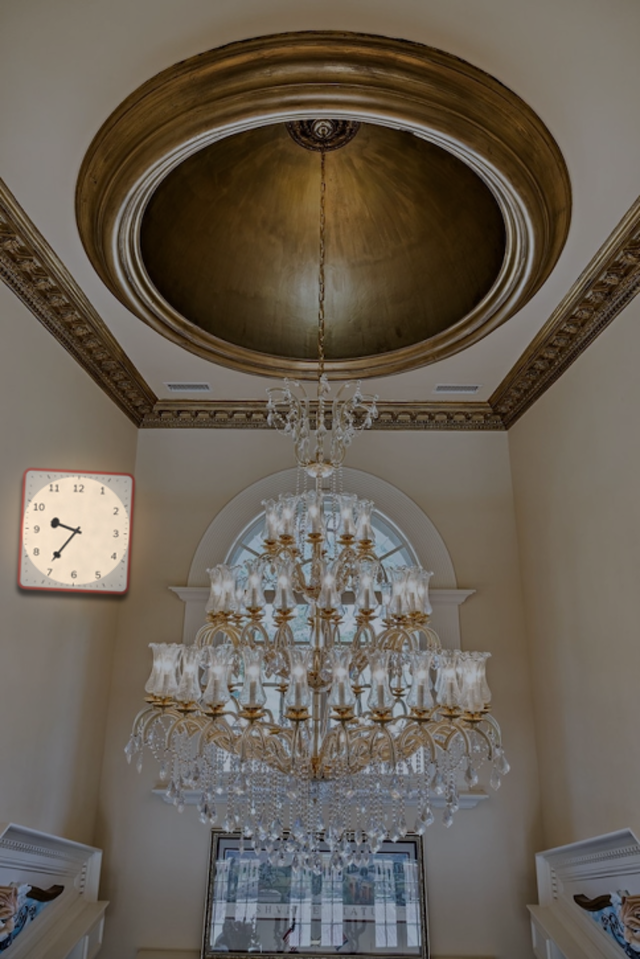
9.36
